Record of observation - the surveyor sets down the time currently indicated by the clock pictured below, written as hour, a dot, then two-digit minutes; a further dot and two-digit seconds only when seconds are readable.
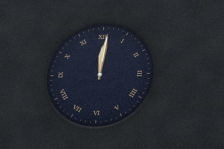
12.01
